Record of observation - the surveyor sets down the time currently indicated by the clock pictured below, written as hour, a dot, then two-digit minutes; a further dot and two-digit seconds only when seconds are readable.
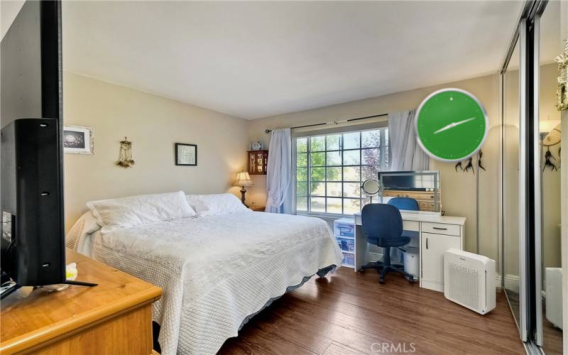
8.12
